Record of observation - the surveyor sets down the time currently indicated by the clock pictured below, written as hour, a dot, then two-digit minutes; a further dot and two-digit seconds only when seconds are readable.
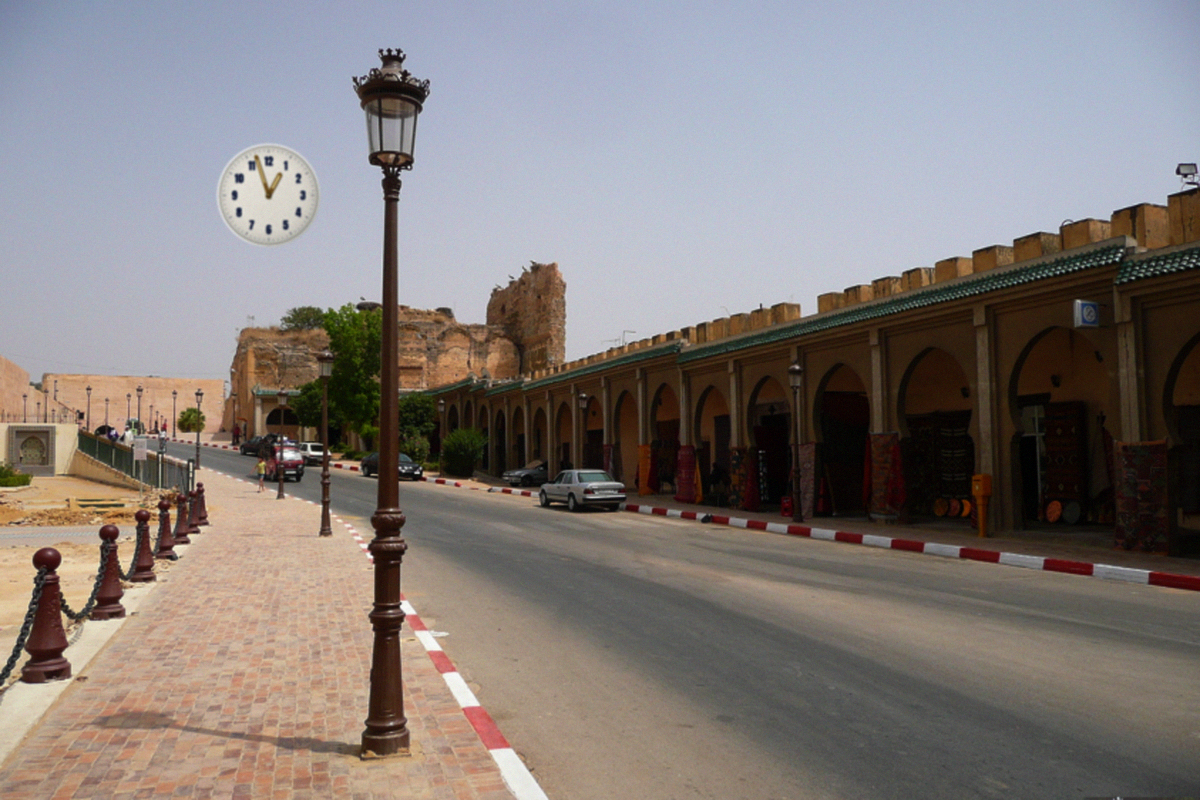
12.57
